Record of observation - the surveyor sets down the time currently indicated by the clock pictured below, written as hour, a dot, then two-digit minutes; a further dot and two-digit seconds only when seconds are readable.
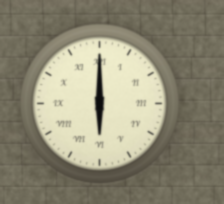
6.00
